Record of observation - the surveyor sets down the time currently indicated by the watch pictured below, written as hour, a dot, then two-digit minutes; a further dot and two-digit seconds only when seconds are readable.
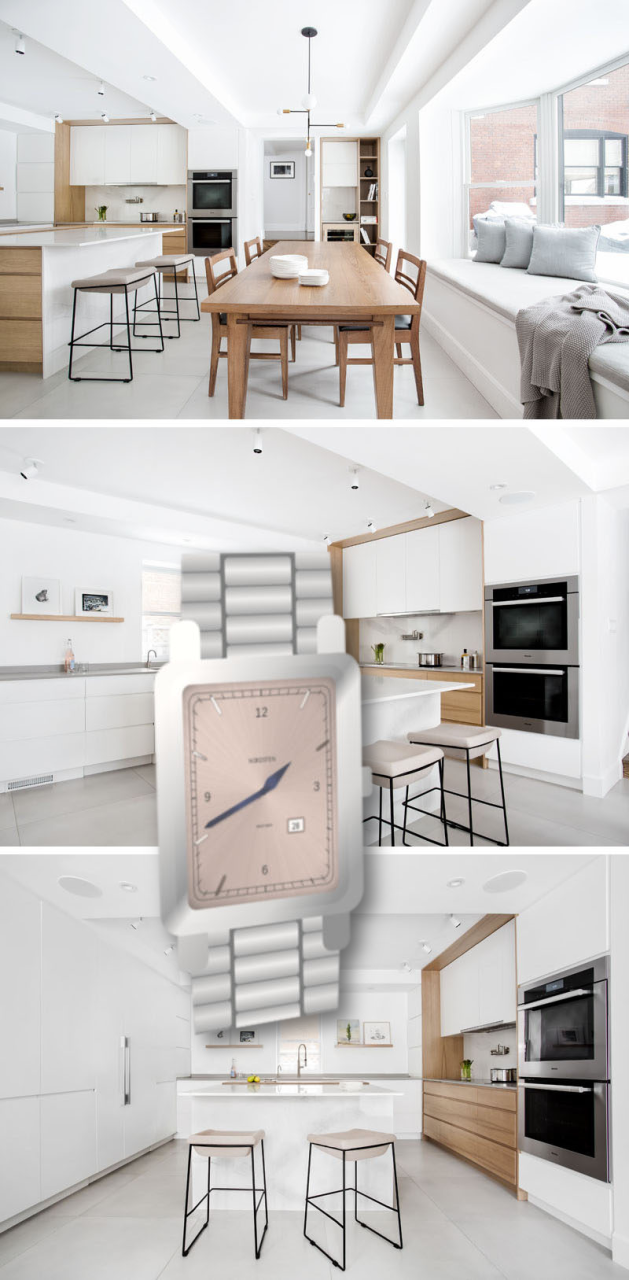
1.41
